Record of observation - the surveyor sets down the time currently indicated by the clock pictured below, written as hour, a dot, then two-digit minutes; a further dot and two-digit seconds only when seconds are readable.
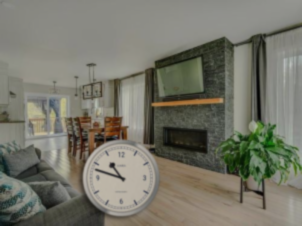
10.48
